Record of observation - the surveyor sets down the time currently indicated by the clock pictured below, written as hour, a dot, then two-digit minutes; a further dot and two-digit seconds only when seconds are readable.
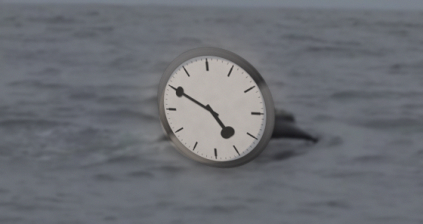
4.50
